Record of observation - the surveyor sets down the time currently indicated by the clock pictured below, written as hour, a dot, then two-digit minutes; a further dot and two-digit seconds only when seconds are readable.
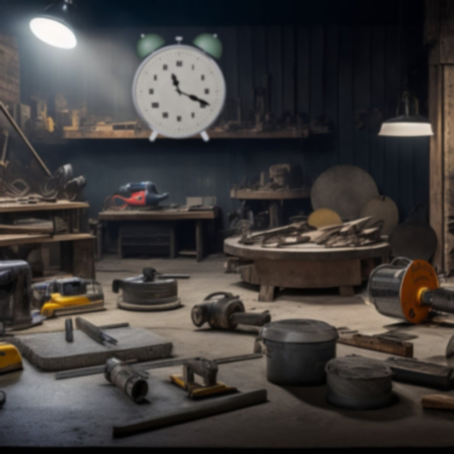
11.19
